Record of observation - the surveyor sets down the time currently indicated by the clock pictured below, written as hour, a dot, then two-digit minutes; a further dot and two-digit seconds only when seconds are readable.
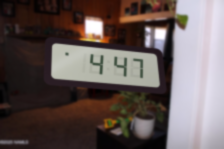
4.47
